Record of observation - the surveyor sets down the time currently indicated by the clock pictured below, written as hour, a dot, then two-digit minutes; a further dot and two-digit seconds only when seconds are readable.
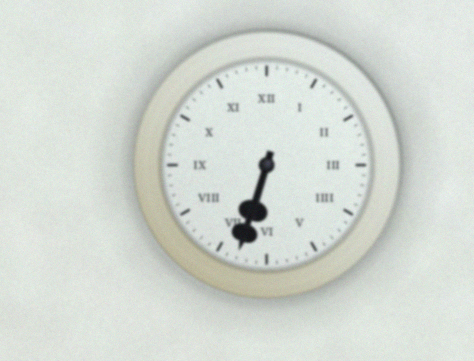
6.33
